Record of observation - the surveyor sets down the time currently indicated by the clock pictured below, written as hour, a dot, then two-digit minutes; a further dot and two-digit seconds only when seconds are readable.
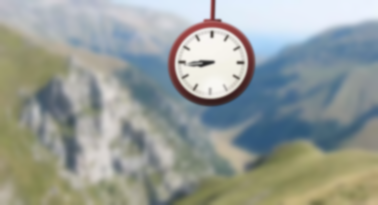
8.44
